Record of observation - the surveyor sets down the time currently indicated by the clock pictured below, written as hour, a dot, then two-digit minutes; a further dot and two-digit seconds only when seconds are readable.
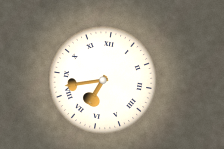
6.42
